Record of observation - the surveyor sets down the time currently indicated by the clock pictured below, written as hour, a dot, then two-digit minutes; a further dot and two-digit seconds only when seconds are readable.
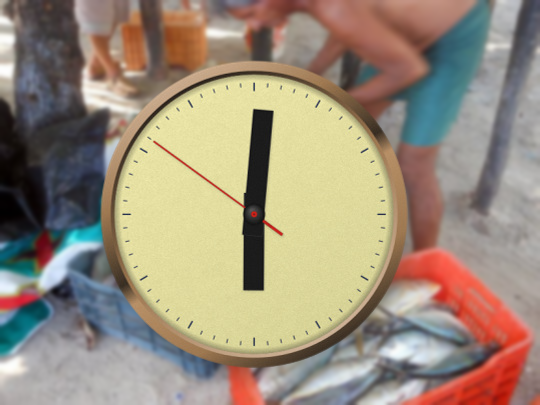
6.00.51
